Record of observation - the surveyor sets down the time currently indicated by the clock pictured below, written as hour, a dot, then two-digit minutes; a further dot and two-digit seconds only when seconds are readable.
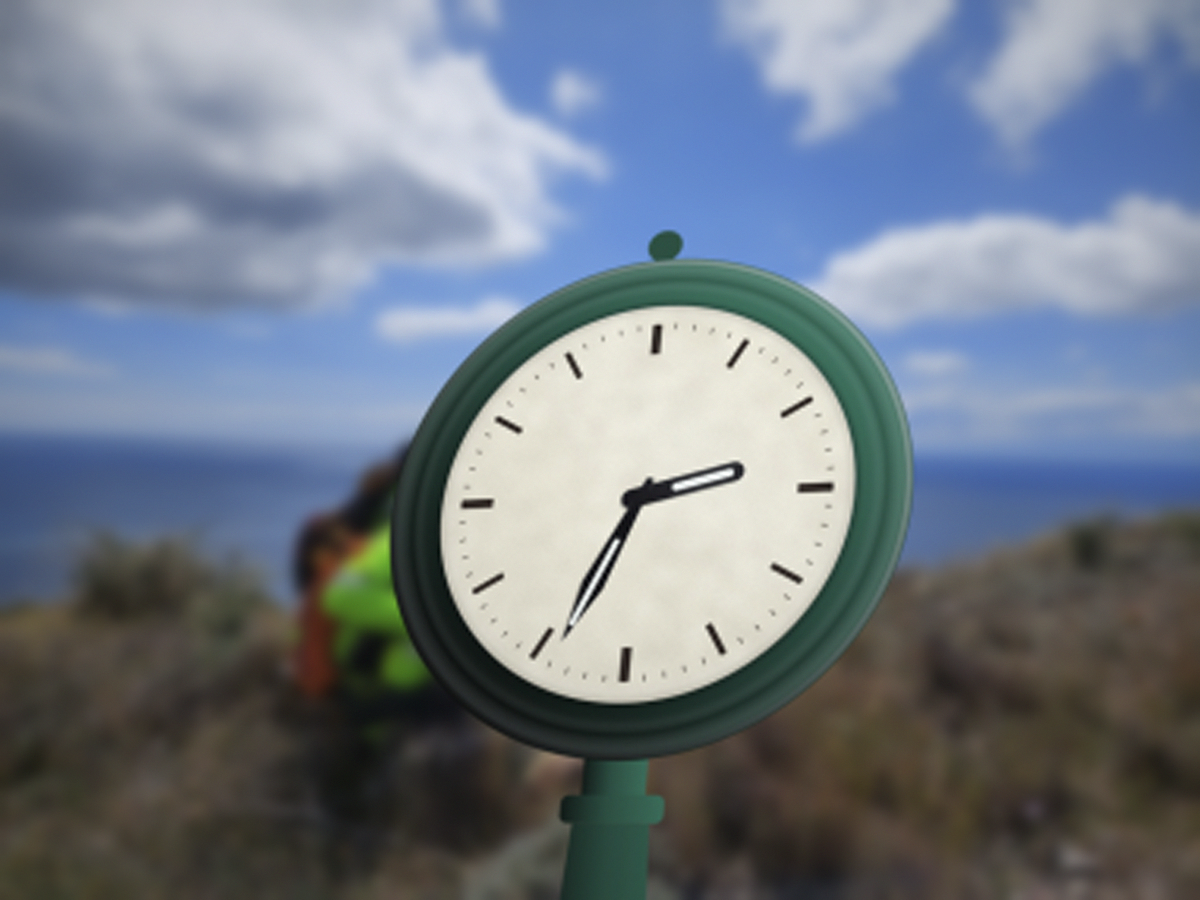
2.34
